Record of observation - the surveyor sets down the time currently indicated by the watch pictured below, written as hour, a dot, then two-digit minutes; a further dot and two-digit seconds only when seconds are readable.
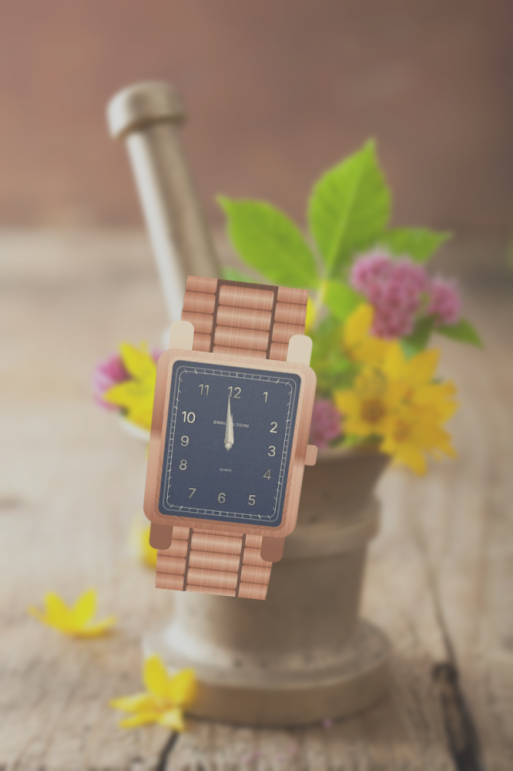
11.59
